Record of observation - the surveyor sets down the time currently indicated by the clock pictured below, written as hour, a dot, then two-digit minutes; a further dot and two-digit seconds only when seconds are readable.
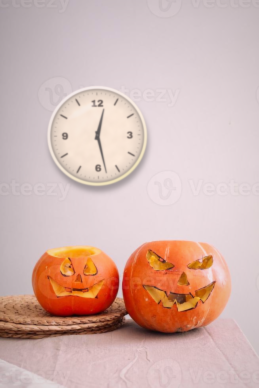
12.28
